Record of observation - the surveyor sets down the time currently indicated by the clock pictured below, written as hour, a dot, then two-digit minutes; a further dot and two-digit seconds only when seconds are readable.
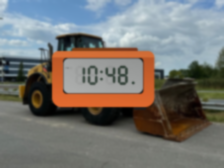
10.48
